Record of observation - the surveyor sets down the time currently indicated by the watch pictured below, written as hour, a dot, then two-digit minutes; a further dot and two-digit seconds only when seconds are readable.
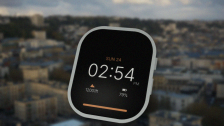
2.54
